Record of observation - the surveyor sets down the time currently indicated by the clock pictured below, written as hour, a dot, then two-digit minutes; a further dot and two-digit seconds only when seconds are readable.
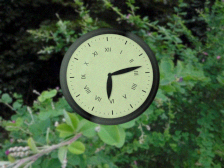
6.13
